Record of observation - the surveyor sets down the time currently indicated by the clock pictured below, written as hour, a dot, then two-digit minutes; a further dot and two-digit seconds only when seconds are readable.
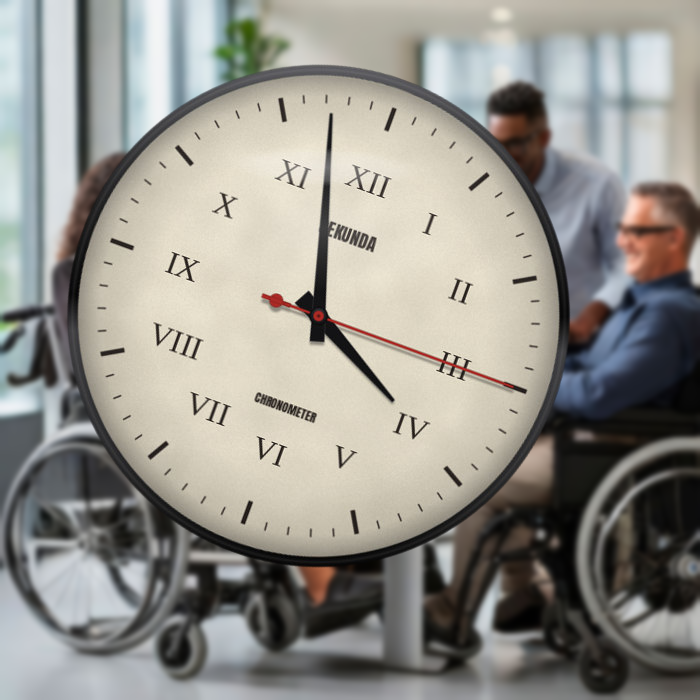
3.57.15
